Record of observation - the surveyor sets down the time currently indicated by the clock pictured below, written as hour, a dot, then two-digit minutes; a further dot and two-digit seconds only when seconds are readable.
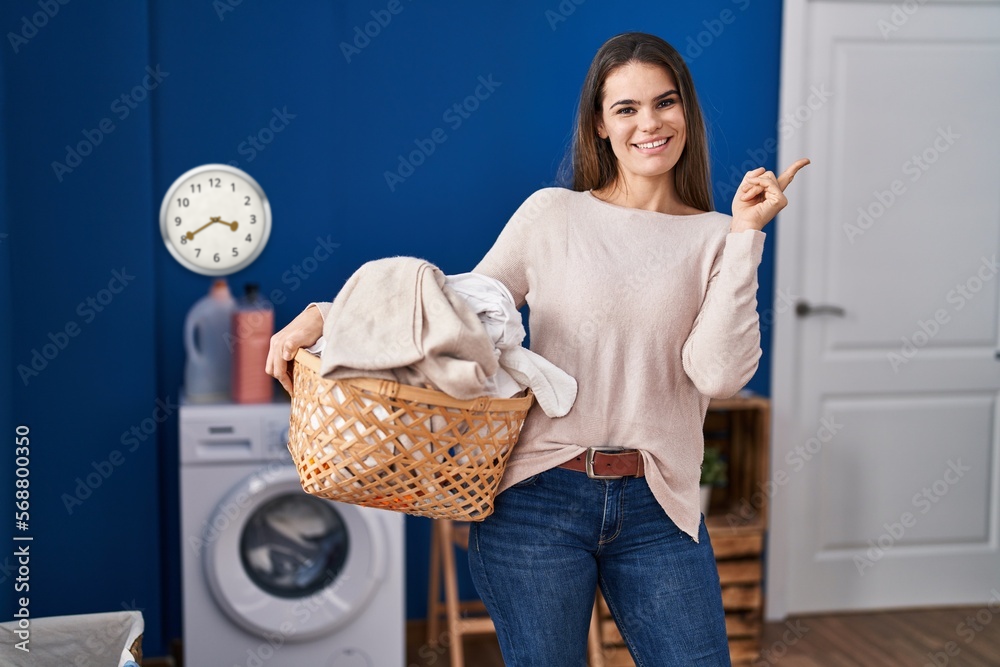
3.40
